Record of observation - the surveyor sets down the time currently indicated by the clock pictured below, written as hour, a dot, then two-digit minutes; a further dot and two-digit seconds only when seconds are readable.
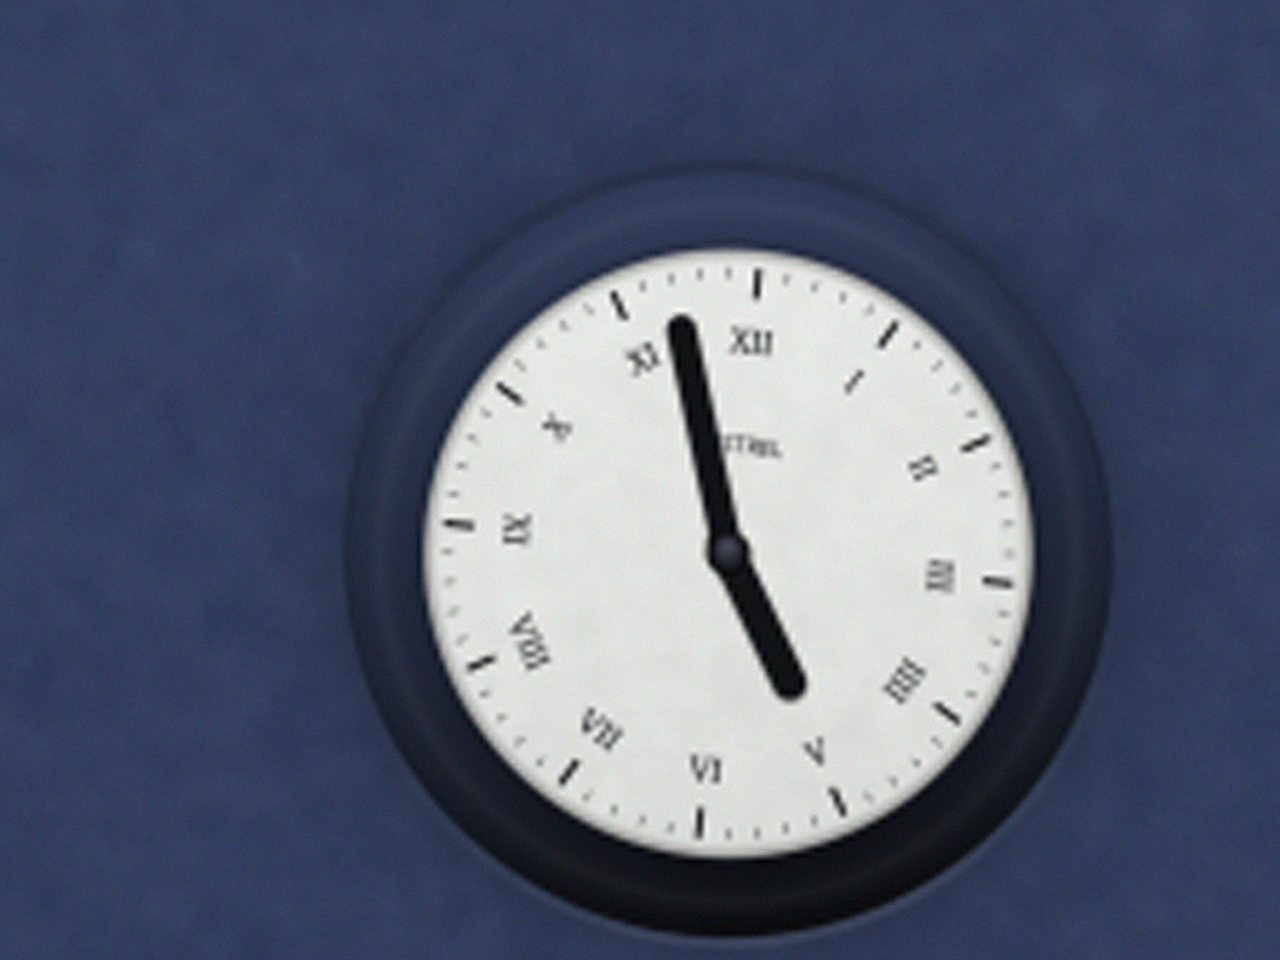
4.57
